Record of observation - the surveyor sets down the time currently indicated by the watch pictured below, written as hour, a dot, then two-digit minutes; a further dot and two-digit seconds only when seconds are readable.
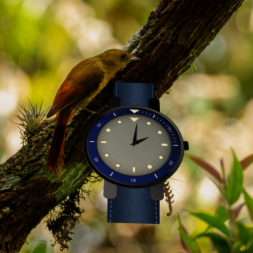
2.01
